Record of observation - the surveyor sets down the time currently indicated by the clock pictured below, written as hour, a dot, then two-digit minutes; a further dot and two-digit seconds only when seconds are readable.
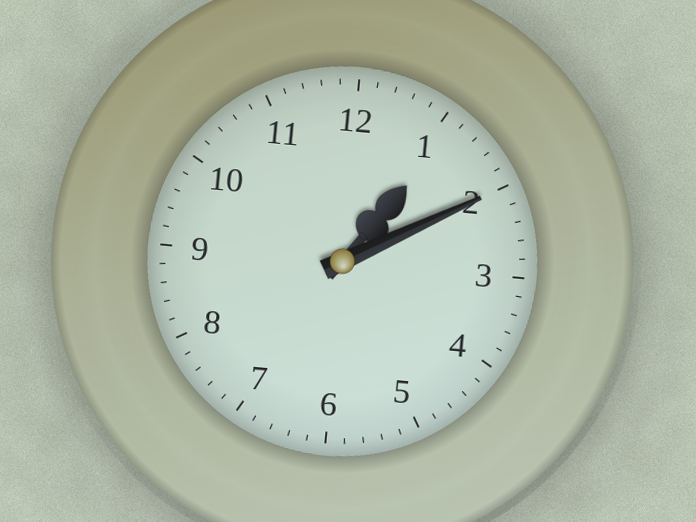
1.10
